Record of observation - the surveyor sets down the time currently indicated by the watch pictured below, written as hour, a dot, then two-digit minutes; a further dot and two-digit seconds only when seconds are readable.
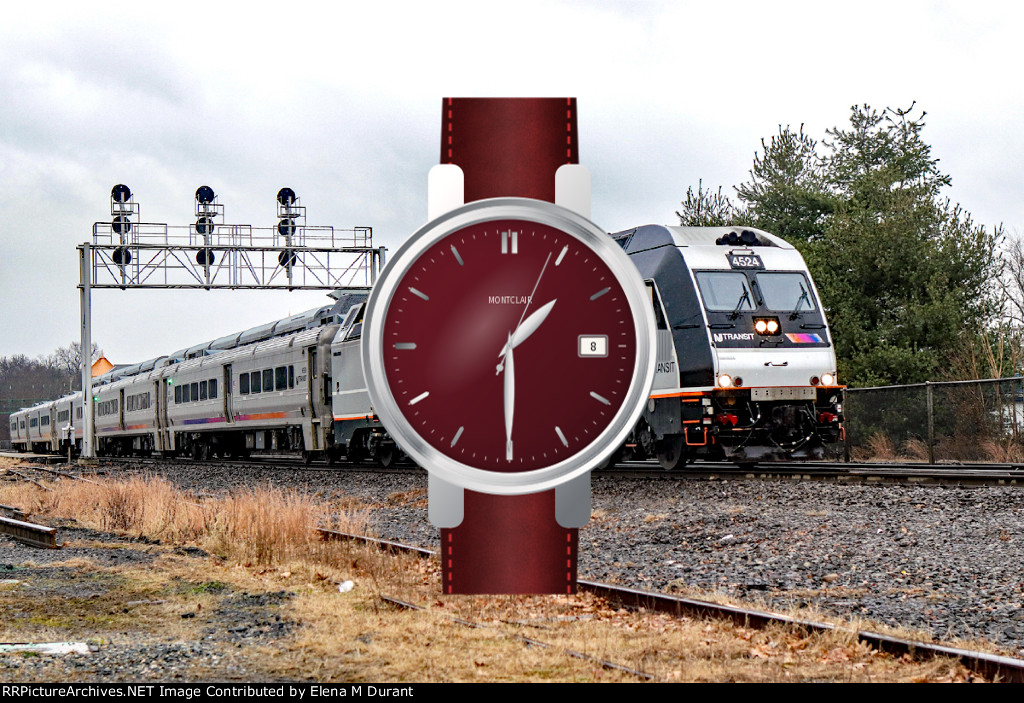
1.30.04
